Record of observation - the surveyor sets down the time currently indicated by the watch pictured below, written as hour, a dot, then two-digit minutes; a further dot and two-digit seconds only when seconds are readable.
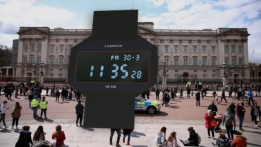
11.35.28
